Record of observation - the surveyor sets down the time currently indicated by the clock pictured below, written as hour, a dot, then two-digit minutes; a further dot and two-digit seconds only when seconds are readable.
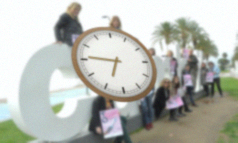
6.46
